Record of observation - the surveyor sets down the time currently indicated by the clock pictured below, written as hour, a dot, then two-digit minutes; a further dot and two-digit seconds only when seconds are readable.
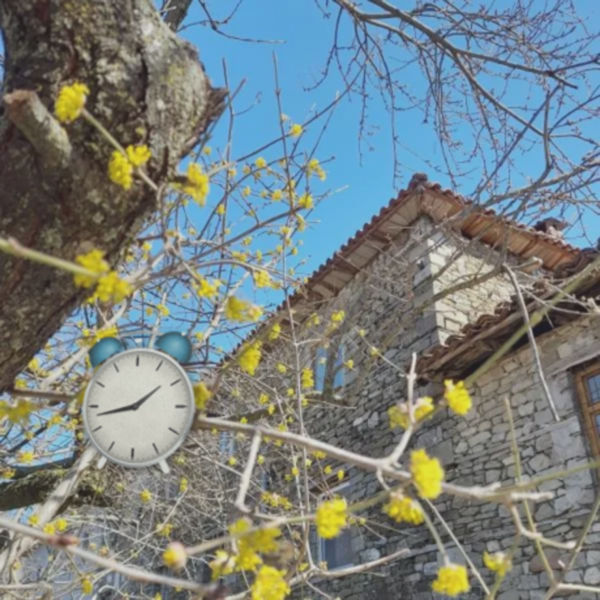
1.43
